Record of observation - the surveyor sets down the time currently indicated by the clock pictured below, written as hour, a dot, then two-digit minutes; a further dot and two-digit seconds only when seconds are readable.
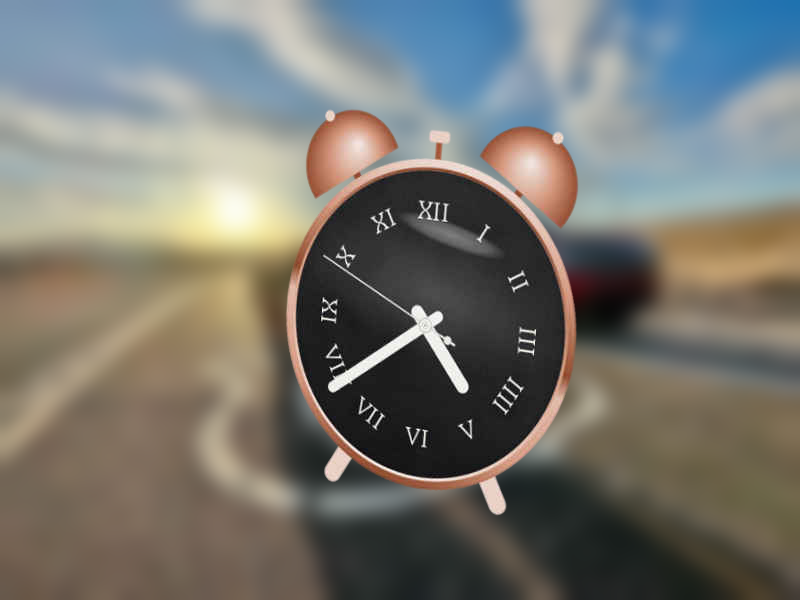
4.38.49
